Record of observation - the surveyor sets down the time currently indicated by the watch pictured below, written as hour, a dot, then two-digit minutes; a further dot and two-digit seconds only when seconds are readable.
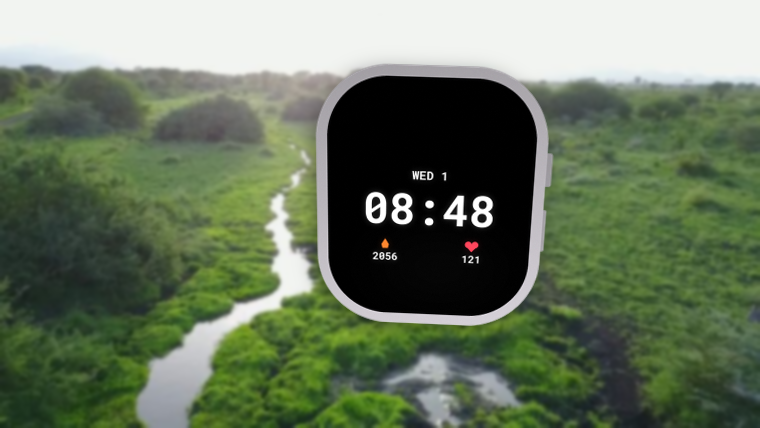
8.48
